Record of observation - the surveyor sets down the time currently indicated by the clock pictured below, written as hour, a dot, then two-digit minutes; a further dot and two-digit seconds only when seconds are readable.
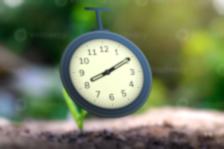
8.10
